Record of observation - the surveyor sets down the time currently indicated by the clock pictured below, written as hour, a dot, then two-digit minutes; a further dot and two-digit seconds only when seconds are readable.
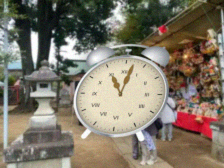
11.02
